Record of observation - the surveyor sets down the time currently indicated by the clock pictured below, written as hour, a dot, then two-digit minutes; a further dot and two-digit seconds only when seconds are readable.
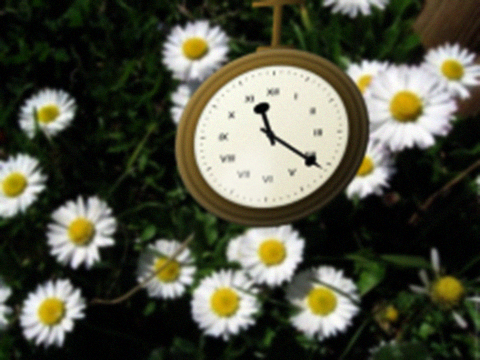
11.21
